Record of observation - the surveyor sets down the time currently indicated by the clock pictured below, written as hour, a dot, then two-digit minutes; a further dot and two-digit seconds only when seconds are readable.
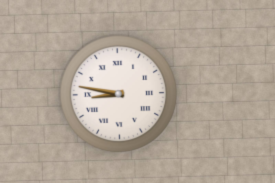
8.47
